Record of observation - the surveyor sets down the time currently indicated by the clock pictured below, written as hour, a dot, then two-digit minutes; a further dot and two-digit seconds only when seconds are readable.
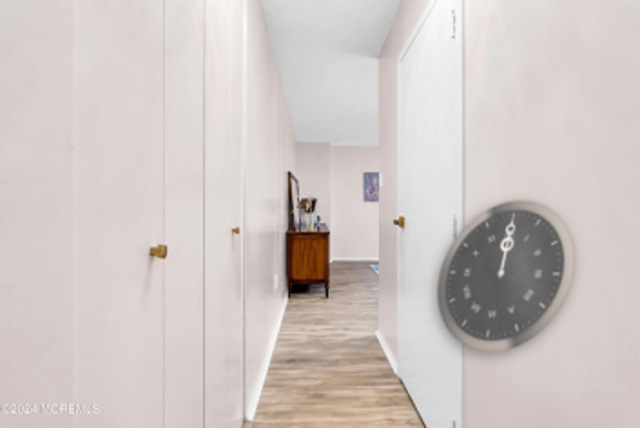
12.00
